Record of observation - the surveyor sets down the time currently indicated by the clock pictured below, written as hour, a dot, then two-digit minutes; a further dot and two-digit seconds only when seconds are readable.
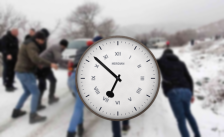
6.52
